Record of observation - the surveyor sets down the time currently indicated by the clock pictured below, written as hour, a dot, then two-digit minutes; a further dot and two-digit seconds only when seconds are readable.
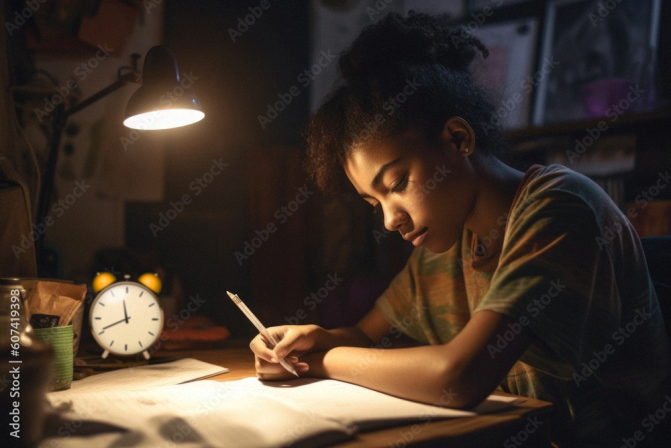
11.41
